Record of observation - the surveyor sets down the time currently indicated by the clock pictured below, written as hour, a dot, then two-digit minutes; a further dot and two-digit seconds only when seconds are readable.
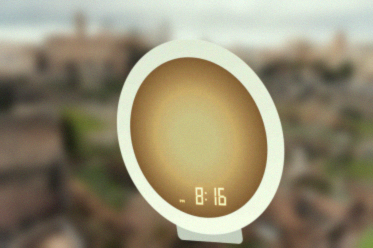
8.16
